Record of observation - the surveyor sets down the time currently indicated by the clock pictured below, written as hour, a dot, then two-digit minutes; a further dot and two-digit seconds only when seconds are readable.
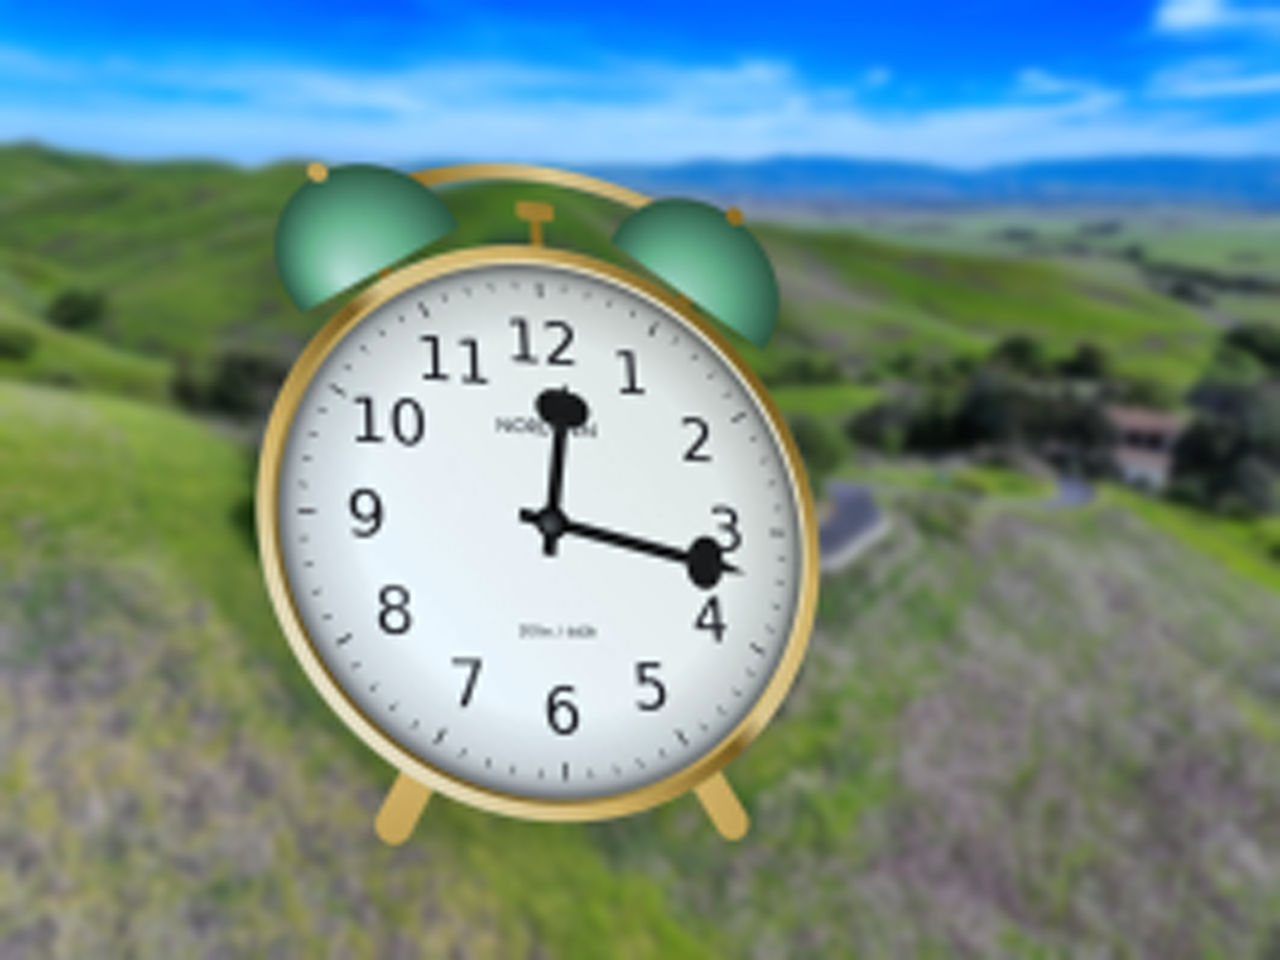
12.17
